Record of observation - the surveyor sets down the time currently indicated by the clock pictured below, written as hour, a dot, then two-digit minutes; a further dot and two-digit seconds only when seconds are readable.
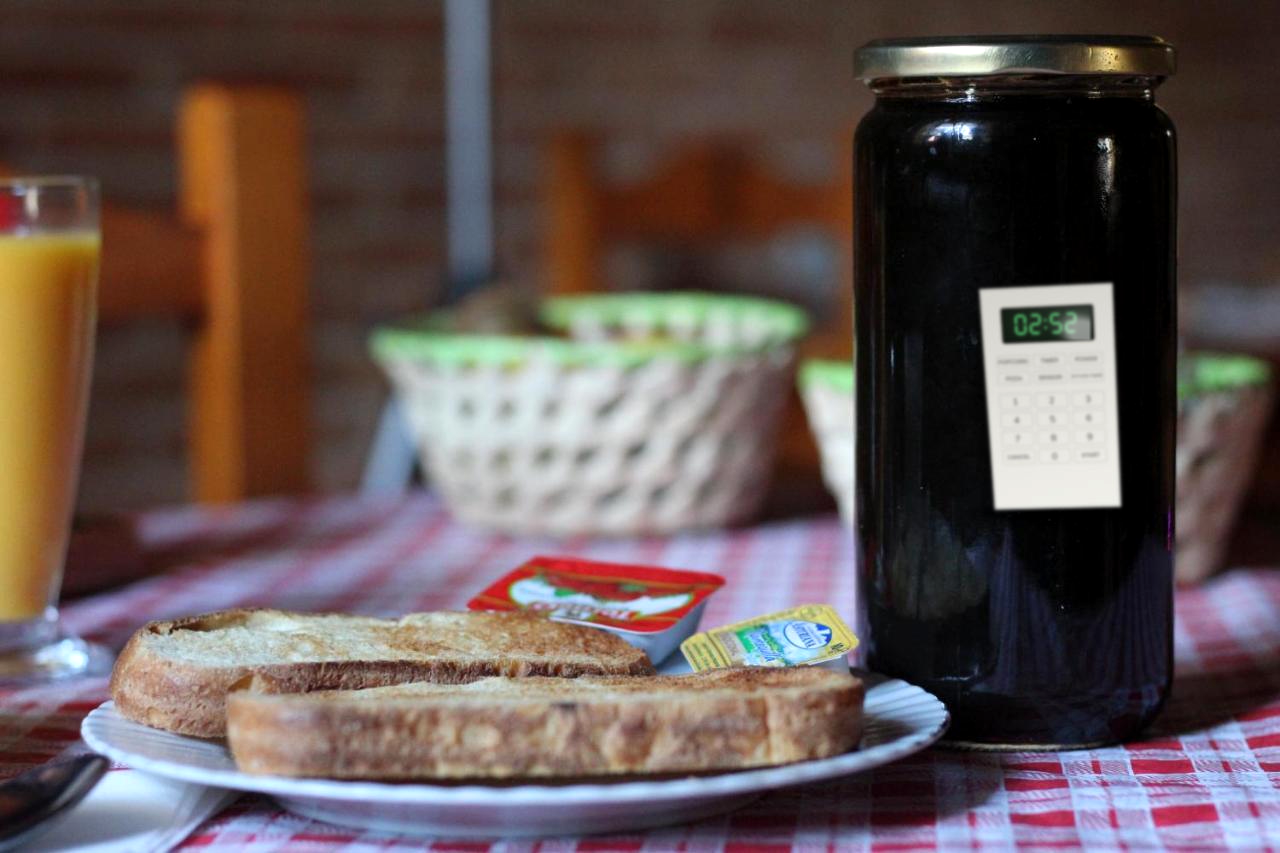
2.52
